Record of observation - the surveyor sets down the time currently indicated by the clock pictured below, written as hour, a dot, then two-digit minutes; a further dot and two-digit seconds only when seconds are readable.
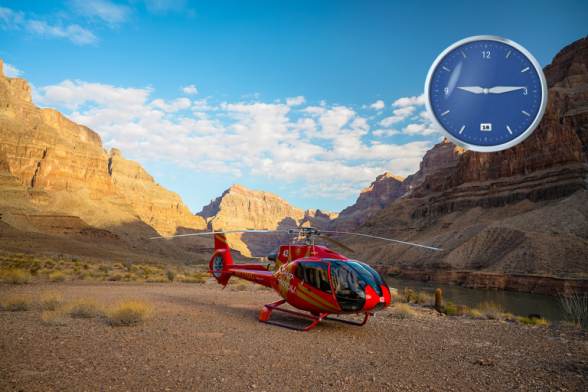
9.14
